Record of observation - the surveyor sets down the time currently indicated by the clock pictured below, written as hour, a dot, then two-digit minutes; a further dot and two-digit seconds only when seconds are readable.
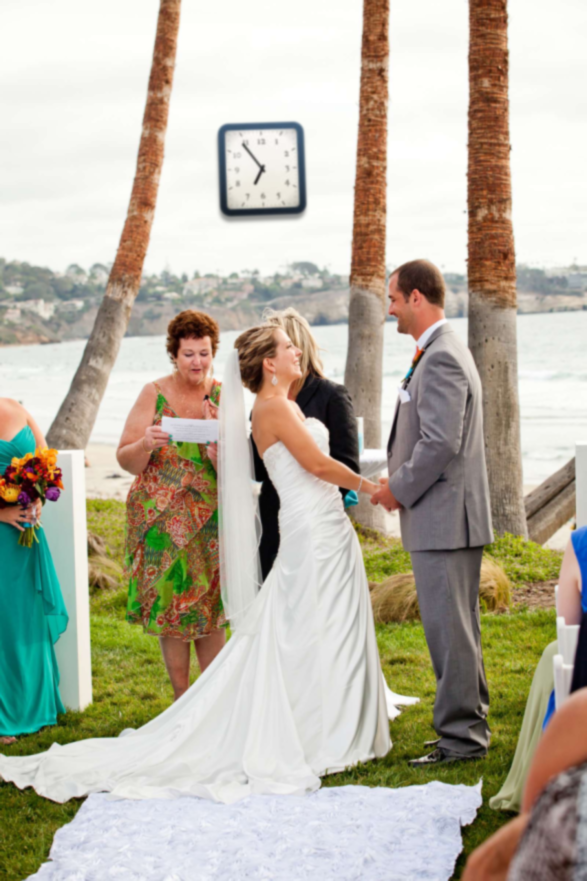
6.54
